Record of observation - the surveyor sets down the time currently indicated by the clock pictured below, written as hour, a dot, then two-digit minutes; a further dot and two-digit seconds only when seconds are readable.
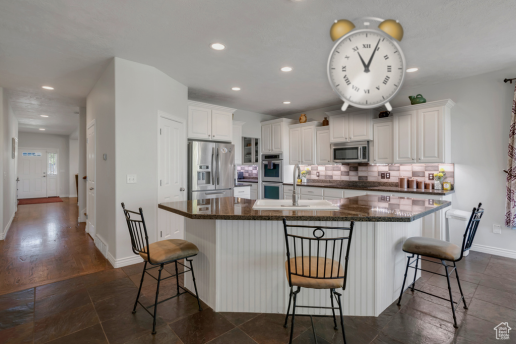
11.04
